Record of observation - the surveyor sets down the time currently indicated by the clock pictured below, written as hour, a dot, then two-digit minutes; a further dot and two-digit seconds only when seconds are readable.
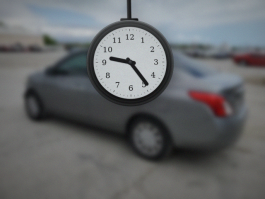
9.24
